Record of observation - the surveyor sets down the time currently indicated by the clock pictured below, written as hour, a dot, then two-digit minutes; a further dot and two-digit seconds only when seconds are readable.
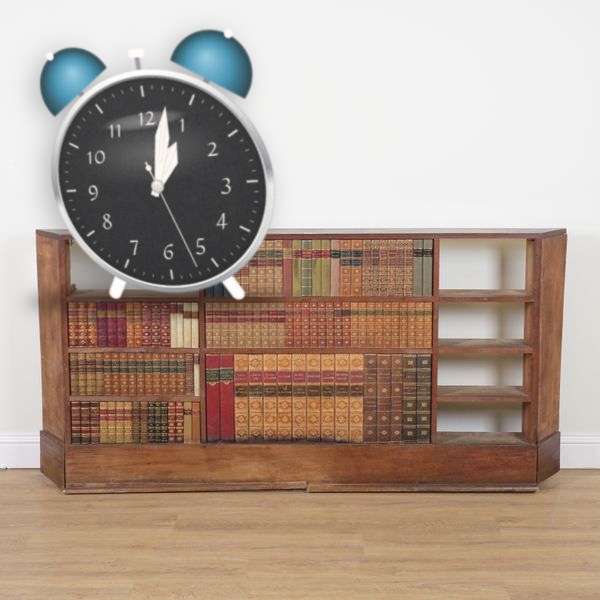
1.02.27
